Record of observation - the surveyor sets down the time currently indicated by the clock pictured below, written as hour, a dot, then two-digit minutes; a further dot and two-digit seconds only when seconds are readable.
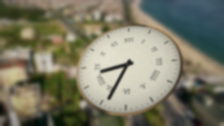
8.34
